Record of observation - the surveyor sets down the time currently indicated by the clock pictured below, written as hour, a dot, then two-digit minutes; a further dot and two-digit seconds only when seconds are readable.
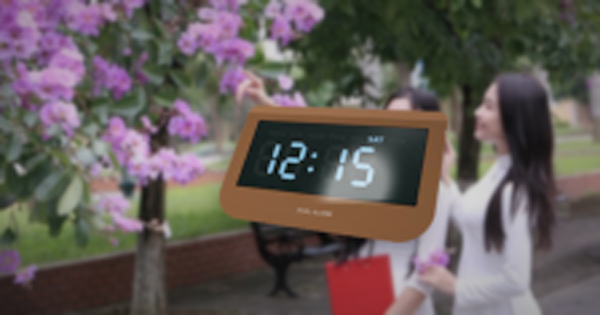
12.15
